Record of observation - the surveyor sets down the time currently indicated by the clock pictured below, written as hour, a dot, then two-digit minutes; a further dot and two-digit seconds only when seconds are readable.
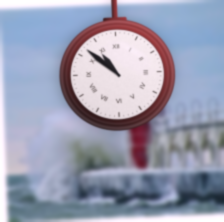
10.52
